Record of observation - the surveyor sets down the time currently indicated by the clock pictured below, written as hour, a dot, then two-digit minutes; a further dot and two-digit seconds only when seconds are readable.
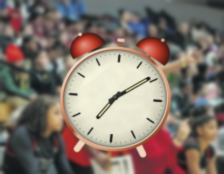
7.09
